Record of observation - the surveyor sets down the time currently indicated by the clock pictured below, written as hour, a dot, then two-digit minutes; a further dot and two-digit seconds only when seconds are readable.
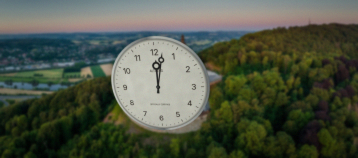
12.02
